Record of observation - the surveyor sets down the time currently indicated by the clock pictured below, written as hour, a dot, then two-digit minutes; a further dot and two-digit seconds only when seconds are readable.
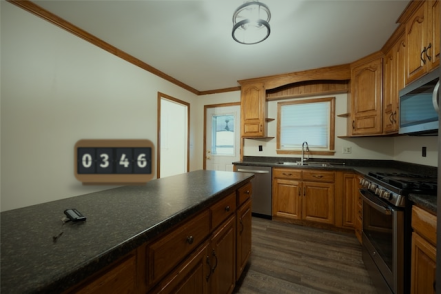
3.46
